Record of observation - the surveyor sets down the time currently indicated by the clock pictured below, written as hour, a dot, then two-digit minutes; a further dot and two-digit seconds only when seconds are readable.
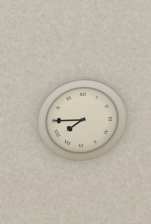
7.45
